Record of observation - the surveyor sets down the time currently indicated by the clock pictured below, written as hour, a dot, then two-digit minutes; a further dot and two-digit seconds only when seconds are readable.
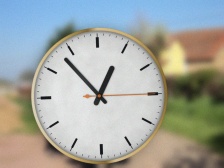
12.53.15
